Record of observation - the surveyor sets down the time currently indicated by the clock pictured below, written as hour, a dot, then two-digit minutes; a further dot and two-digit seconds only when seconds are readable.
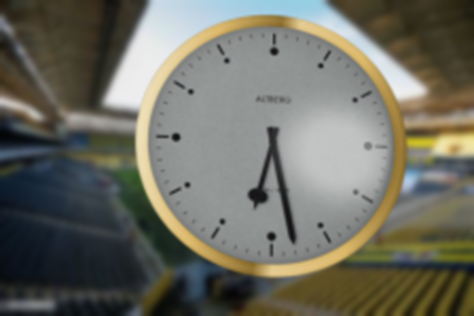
6.28
